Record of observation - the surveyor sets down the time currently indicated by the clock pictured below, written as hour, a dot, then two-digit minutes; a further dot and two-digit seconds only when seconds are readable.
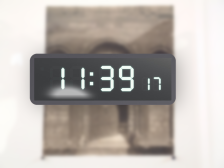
11.39.17
